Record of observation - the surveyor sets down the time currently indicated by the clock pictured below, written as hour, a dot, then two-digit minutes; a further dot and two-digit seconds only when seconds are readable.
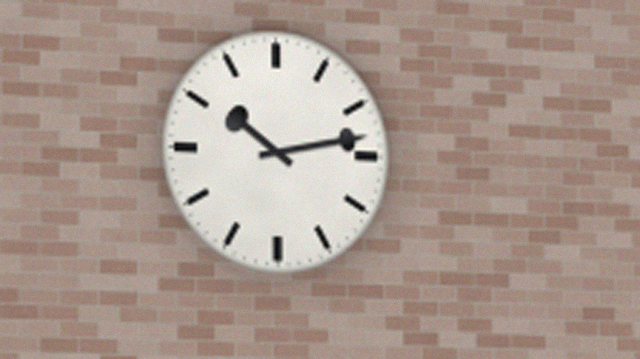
10.13
